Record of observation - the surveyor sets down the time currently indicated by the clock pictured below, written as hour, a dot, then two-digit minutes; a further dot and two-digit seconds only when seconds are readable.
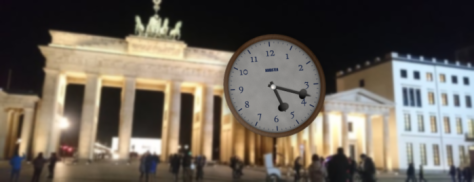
5.18
